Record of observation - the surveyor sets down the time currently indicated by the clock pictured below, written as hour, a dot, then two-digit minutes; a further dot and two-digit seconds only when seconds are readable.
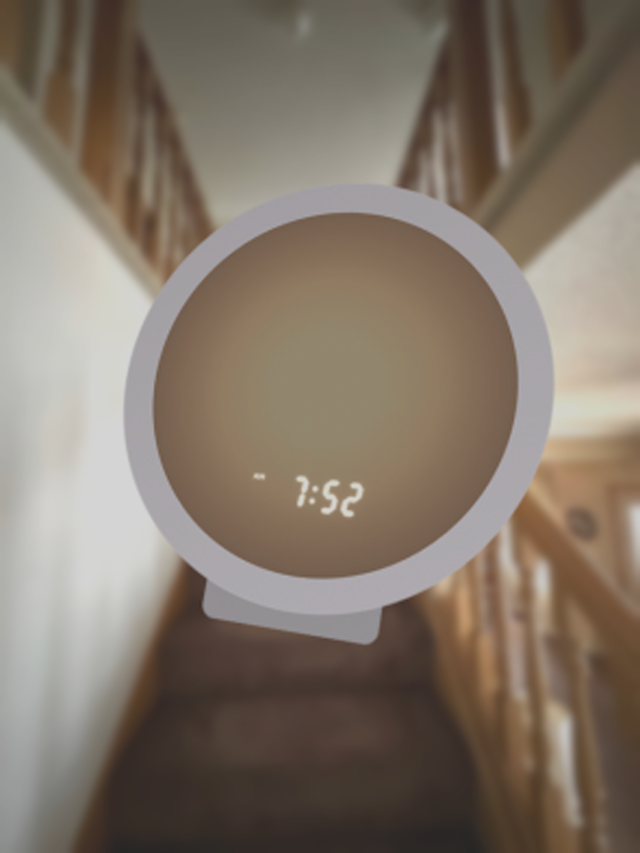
7.52
